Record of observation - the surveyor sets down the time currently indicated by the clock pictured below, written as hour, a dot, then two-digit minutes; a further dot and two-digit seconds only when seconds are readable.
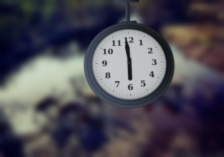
5.59
